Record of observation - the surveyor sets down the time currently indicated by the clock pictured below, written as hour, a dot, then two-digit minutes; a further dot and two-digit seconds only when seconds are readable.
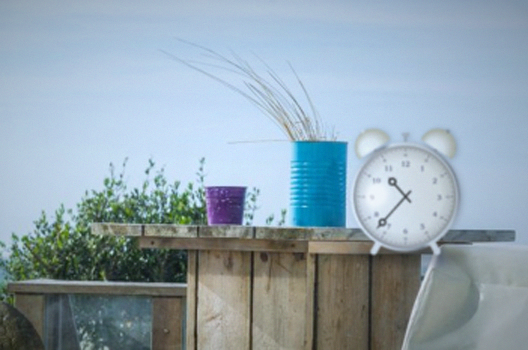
10.37
